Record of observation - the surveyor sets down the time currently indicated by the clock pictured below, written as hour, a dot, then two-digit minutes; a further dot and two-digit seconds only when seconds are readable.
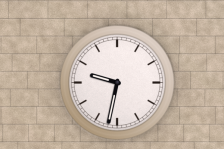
9.32
